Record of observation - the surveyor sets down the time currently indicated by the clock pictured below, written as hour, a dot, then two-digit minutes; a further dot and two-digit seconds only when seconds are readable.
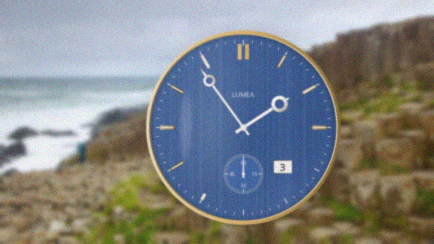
1.54
